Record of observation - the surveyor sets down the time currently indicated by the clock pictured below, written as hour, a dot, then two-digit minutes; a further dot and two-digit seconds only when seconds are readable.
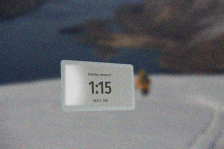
1.15
